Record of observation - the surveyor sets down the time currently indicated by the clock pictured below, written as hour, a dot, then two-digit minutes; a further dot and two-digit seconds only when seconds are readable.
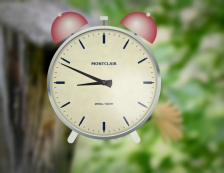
8.49
